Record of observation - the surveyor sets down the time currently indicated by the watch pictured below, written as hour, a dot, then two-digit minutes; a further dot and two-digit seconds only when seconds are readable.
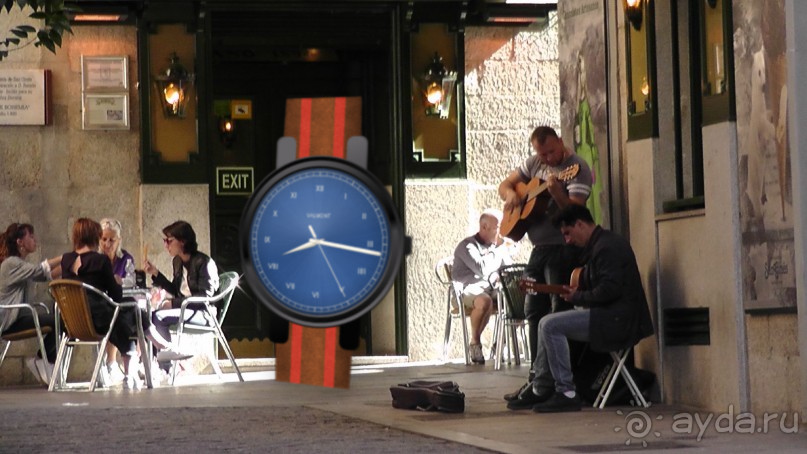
8.16.25
